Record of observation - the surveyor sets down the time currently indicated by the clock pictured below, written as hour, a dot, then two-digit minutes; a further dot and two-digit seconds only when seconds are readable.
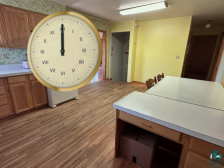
12.00
